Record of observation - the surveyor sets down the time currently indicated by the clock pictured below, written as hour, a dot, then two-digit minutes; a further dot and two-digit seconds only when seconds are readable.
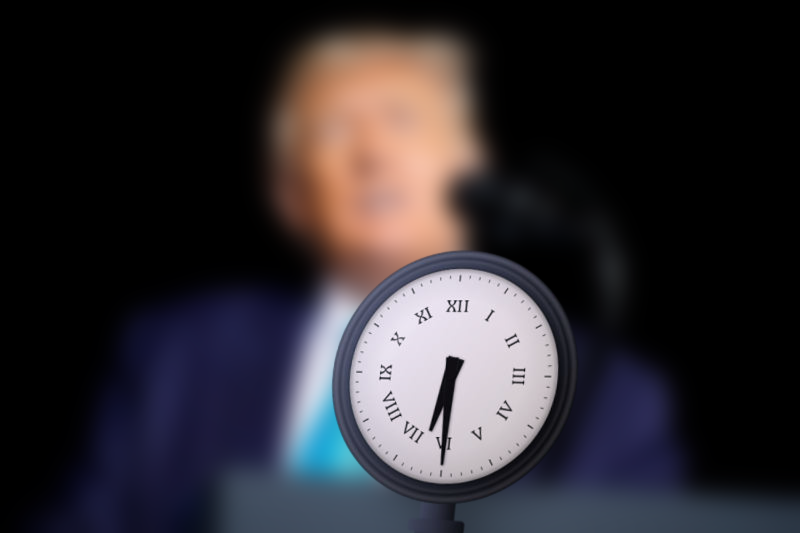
6.30
